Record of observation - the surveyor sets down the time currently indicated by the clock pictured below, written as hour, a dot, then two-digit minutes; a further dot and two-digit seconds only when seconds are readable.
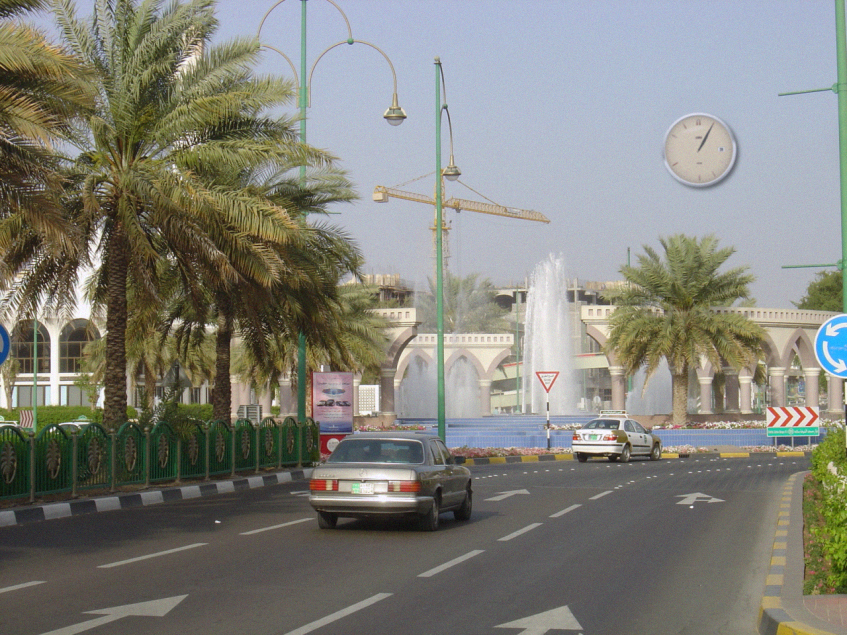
1.05
